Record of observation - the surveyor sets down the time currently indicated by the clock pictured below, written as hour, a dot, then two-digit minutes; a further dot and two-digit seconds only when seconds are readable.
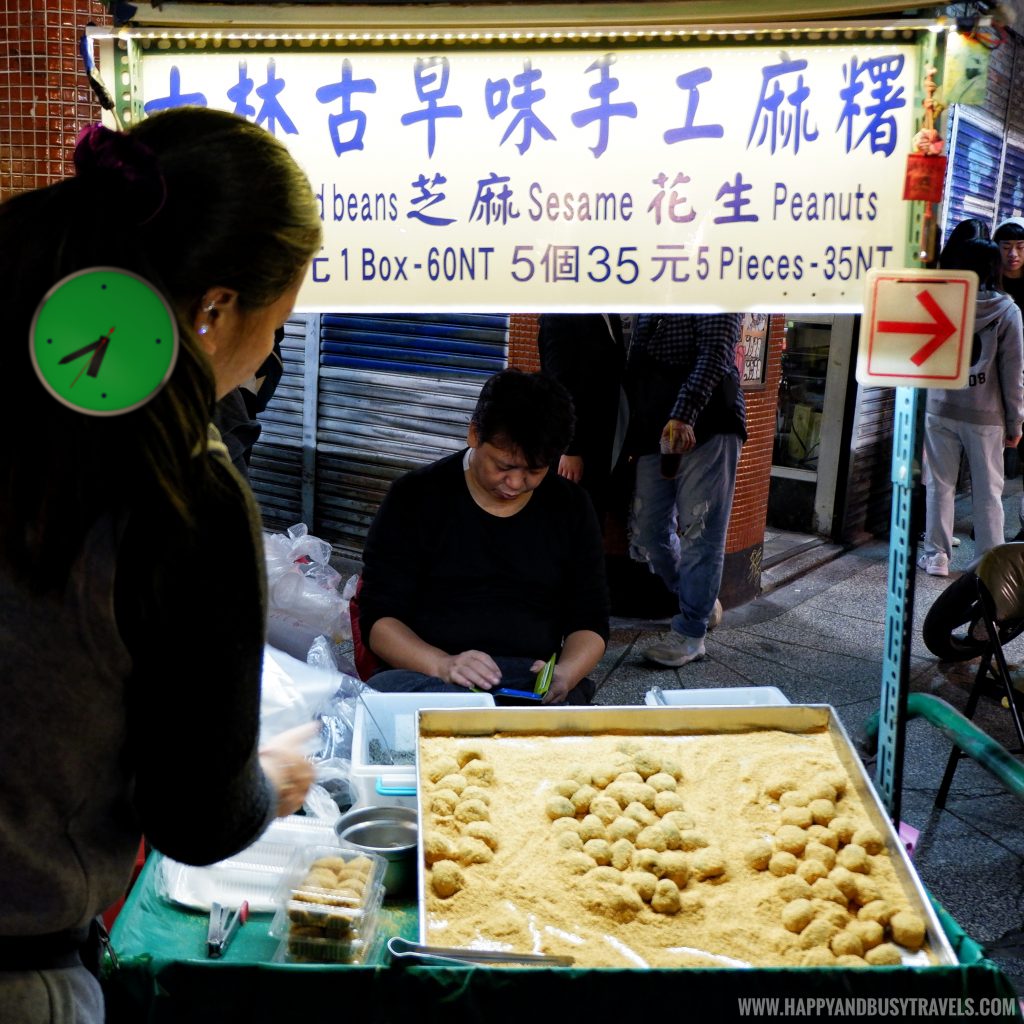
6.40.36
